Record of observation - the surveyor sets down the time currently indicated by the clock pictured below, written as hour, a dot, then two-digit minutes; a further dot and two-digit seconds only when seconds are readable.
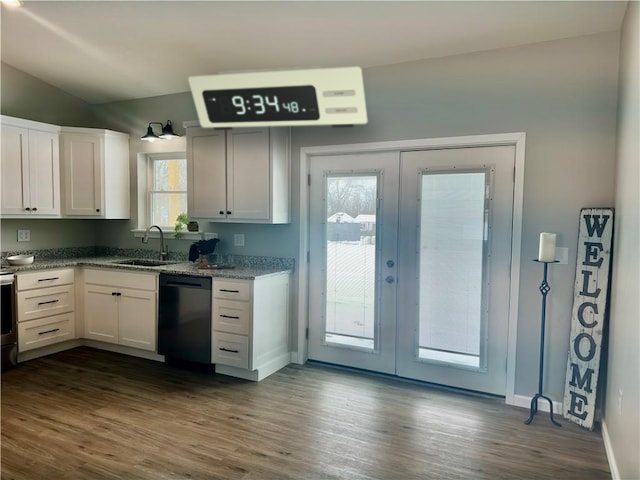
9.34.48
